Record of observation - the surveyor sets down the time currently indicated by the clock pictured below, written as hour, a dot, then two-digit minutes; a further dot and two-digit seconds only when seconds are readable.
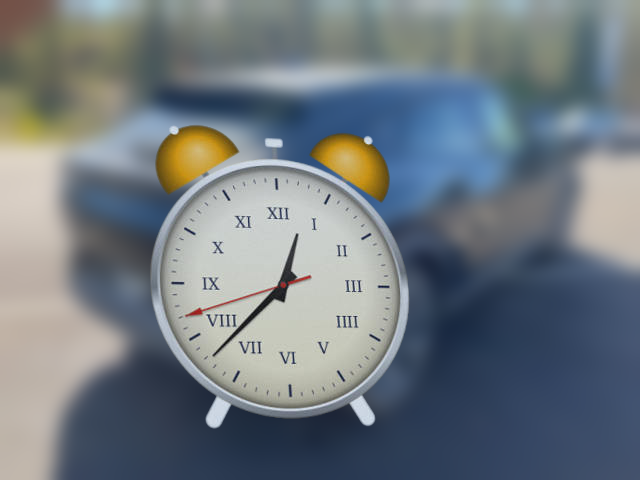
12.37.42
